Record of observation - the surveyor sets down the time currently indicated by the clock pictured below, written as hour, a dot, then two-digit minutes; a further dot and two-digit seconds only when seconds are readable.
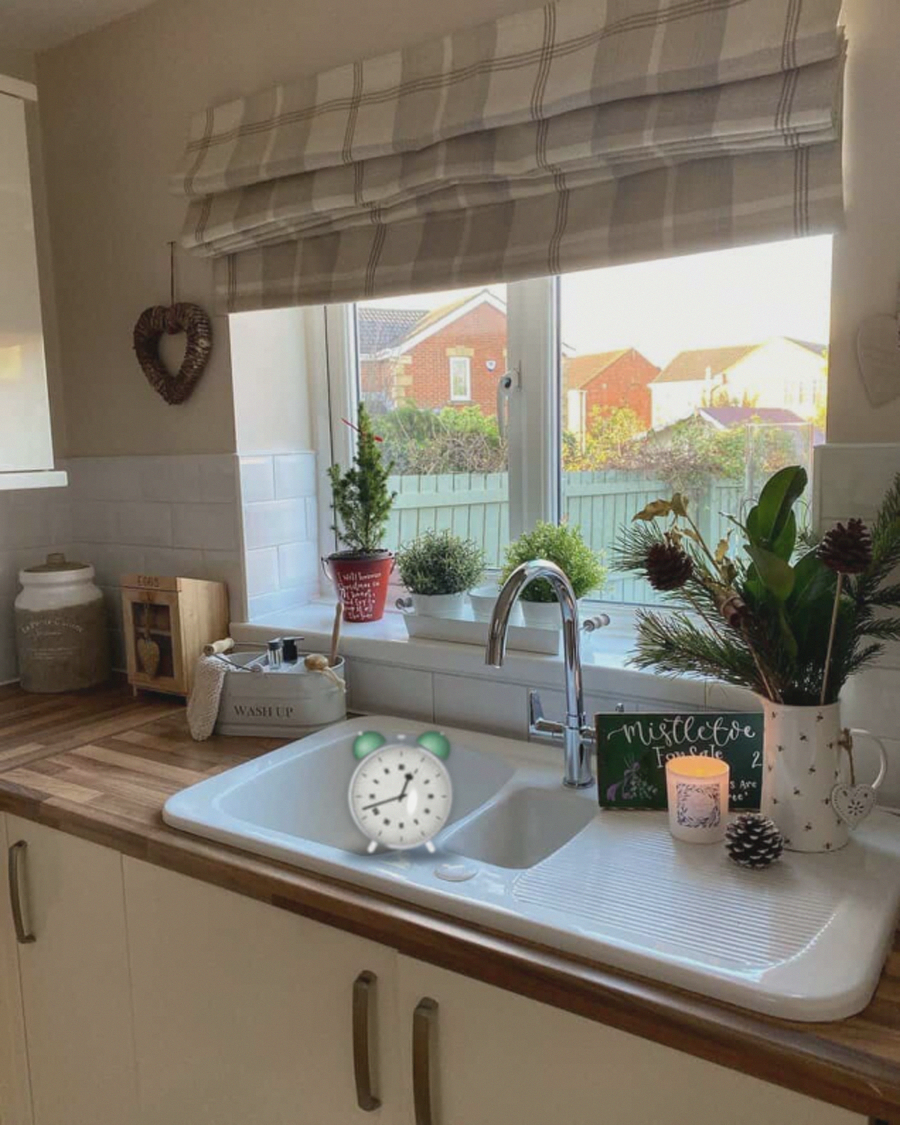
12.42
